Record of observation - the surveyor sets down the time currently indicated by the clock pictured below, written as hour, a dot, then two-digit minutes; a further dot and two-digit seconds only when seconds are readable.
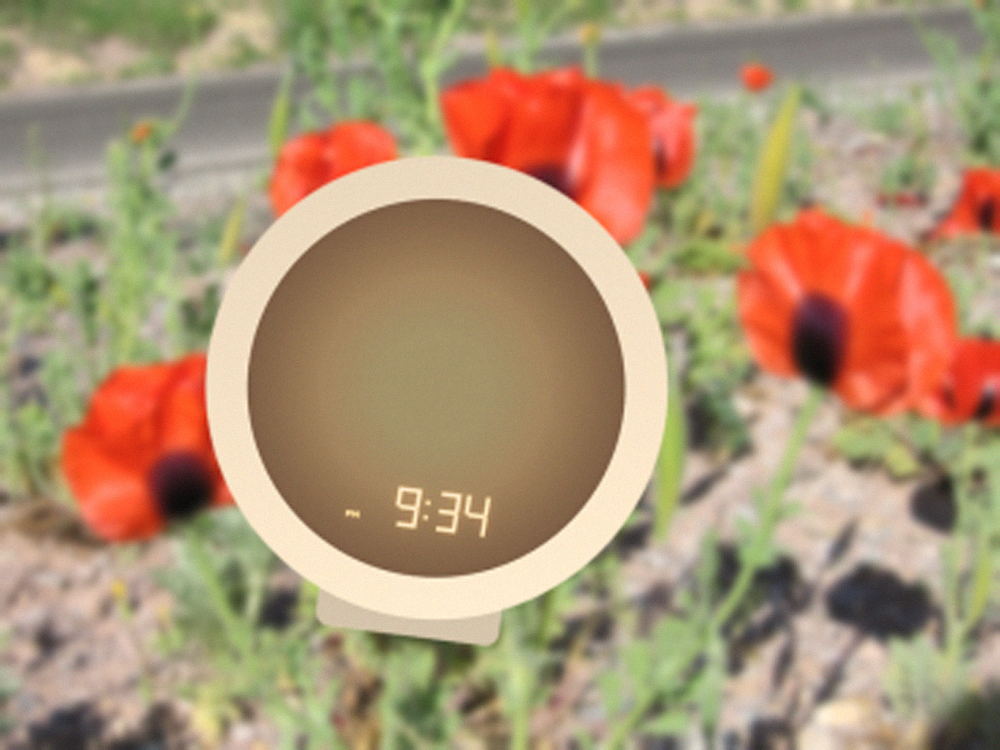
9.34
